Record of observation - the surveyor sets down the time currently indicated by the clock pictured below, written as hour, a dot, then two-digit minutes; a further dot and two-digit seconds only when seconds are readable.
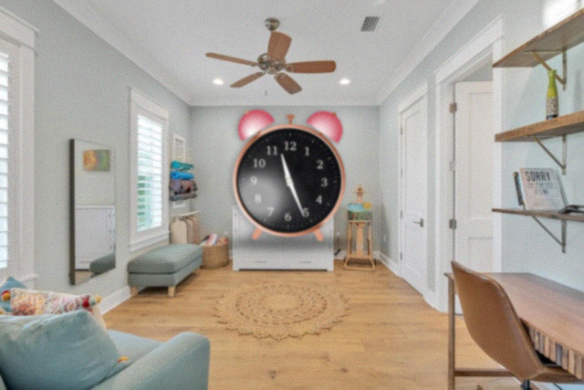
11.26
